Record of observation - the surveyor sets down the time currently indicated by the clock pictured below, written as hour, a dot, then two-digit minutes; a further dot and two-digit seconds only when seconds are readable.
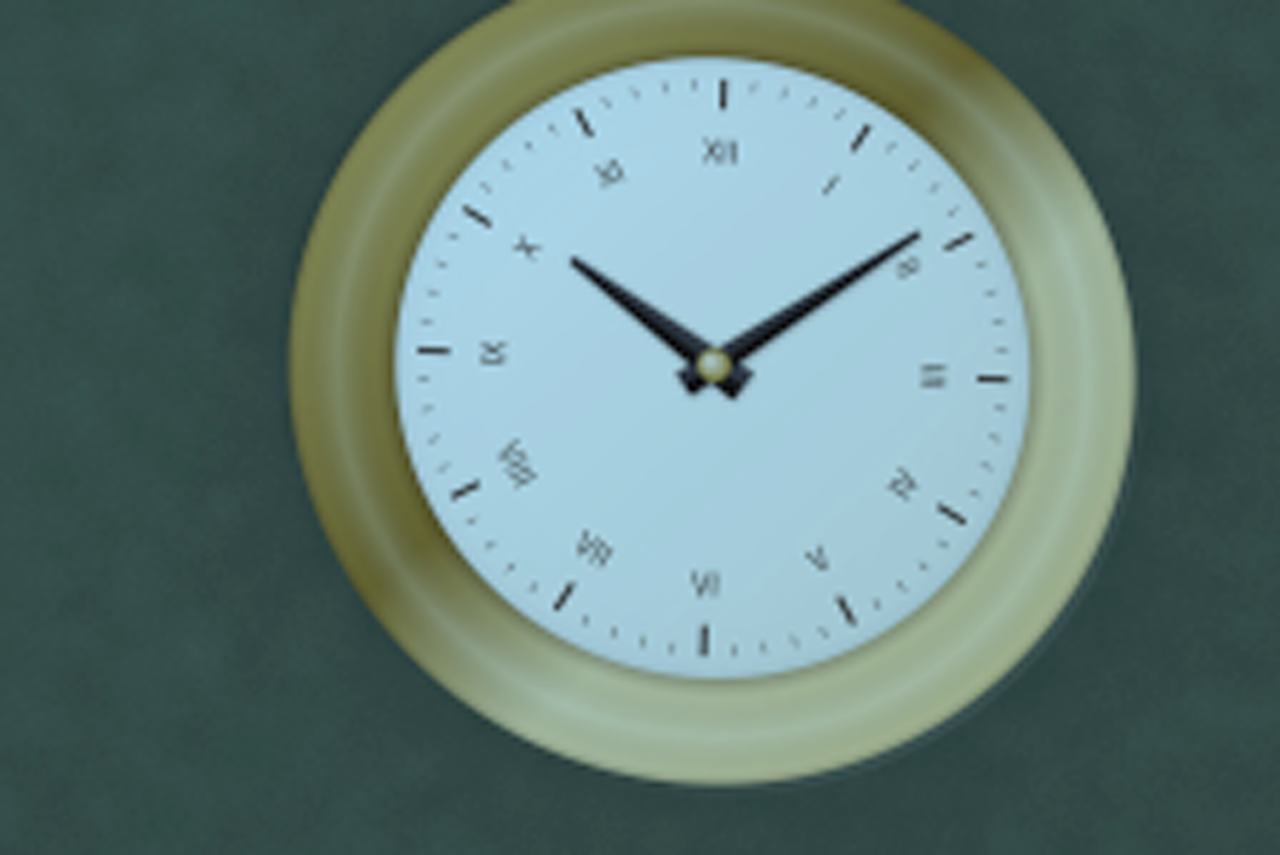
10.09
